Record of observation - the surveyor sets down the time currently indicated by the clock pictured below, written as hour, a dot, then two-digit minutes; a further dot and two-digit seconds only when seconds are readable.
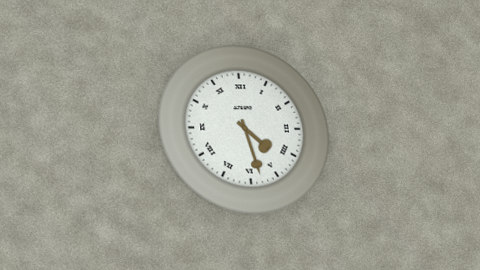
4.28
